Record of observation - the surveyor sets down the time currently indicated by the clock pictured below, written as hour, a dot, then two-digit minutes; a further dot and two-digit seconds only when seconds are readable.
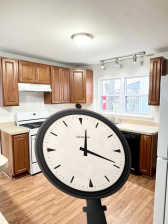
12.19
